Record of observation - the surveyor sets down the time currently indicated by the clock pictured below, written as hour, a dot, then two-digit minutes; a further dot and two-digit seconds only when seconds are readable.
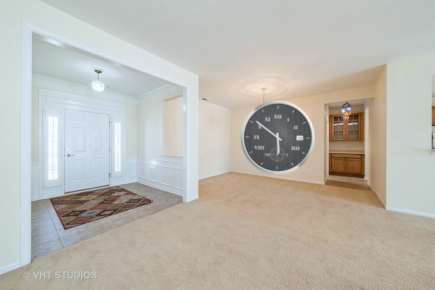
5.51
